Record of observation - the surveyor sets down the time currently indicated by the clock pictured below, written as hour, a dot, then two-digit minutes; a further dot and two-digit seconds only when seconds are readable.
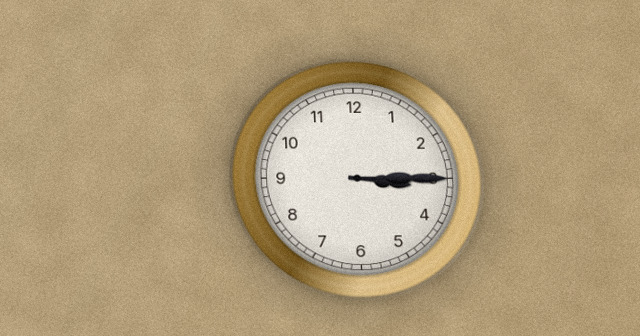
3.15
